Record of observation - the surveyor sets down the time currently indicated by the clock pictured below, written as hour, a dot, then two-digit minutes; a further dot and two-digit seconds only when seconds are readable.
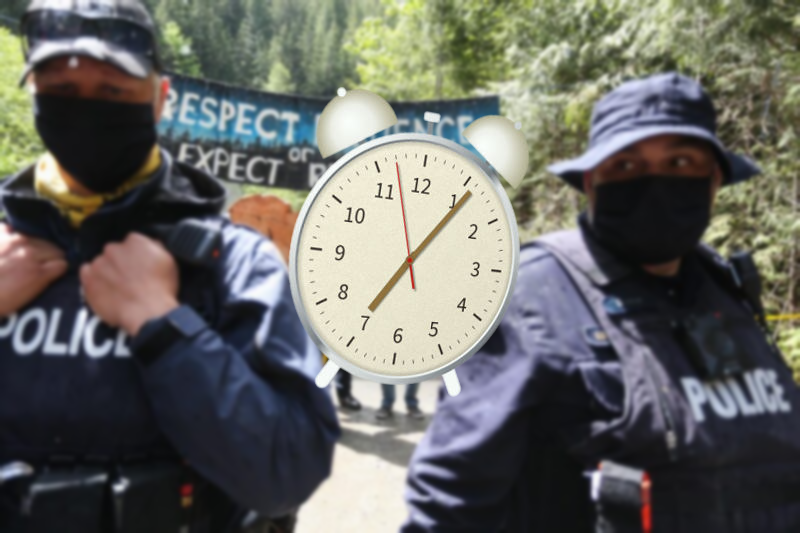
7.05.57
